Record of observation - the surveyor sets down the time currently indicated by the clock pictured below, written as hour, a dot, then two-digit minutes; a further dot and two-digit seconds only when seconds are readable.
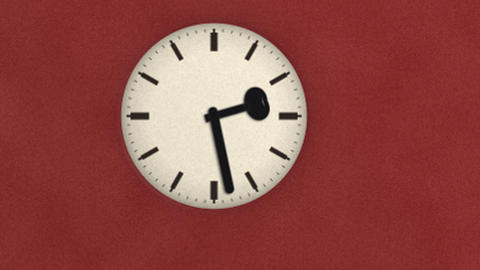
2.28
